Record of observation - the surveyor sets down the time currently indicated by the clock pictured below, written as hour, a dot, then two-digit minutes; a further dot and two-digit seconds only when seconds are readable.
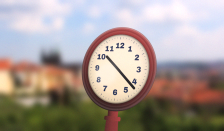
10.22
